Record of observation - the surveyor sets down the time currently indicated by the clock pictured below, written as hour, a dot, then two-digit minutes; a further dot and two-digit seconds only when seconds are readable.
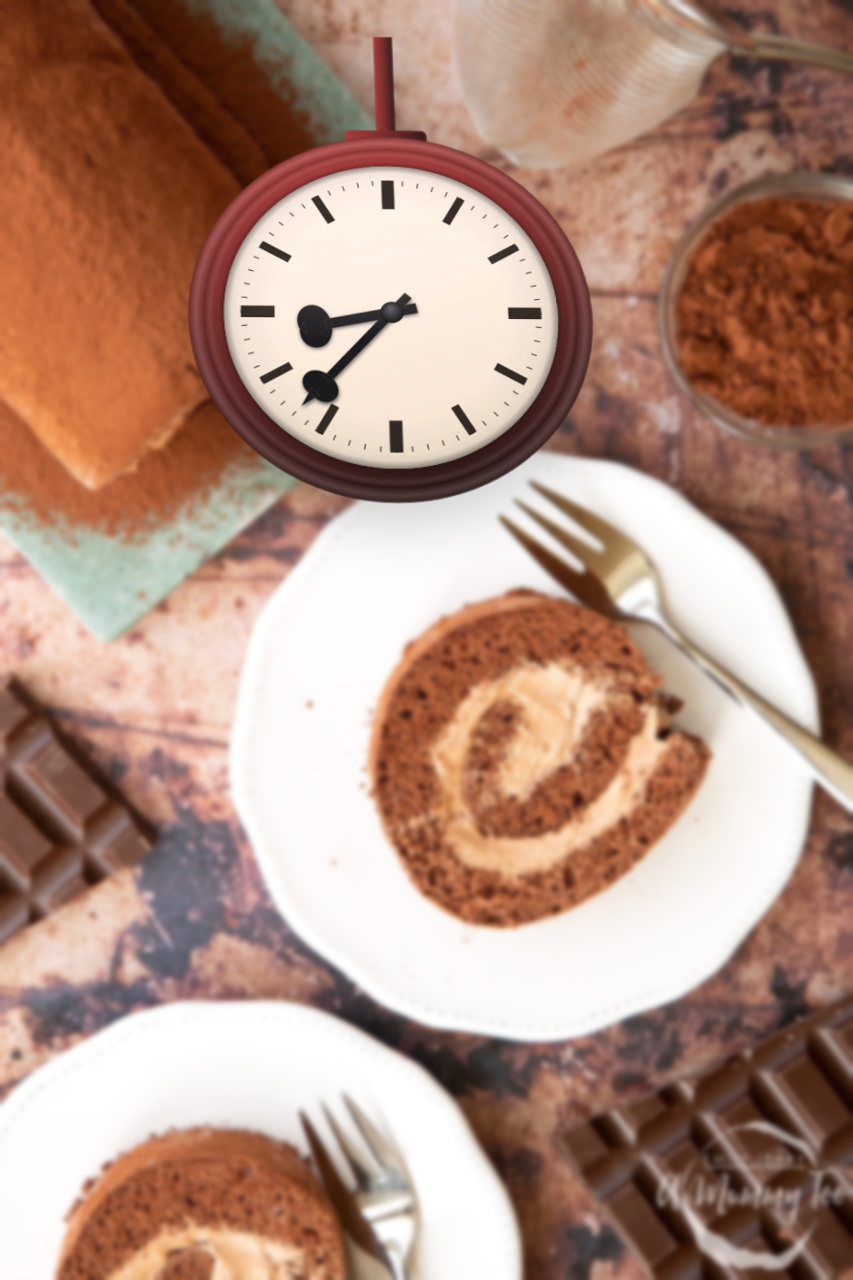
8.37
